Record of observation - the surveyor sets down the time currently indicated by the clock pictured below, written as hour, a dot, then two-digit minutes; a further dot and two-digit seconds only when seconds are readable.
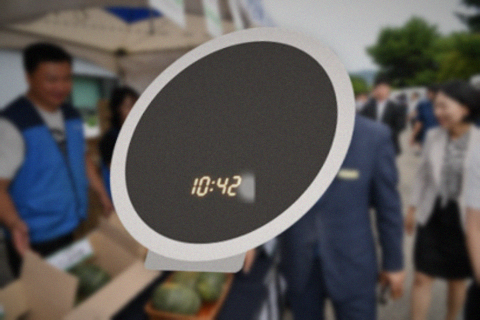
10.42
